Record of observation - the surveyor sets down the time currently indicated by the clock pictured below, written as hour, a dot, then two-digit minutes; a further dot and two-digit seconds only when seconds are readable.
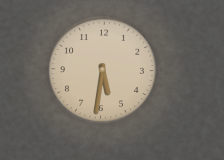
5.31
